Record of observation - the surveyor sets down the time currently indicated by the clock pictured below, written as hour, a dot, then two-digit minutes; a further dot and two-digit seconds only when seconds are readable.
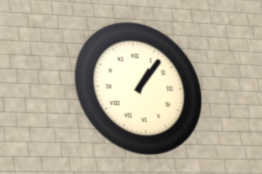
1.07
